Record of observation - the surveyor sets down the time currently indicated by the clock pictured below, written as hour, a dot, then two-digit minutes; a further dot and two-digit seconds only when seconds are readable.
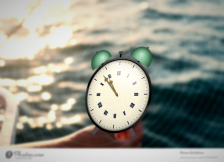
10.53
